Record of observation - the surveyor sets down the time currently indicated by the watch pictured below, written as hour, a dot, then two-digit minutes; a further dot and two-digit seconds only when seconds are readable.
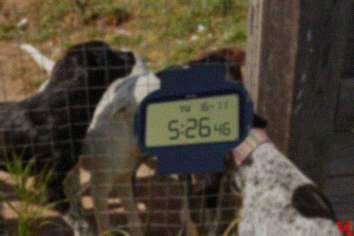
5.26.46
